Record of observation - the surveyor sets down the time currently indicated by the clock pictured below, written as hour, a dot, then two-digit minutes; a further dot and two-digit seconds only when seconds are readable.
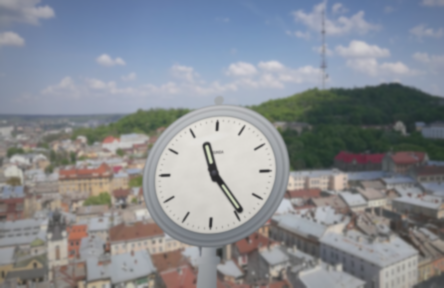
11.24
